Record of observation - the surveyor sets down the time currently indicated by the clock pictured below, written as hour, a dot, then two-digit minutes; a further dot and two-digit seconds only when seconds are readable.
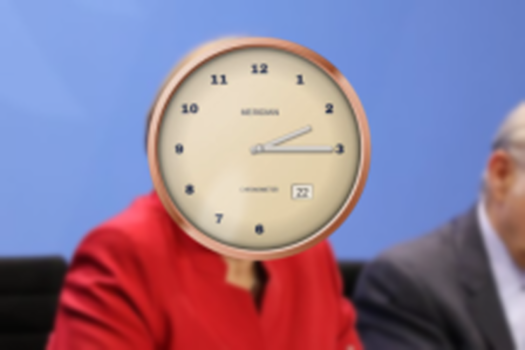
2.15
